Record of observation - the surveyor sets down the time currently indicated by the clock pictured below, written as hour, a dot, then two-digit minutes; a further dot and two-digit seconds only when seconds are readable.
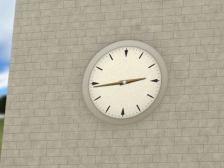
2.44
